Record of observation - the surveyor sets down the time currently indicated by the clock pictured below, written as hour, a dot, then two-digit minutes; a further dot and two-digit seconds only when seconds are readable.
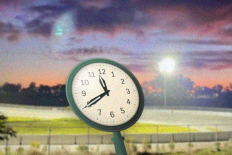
11.40
